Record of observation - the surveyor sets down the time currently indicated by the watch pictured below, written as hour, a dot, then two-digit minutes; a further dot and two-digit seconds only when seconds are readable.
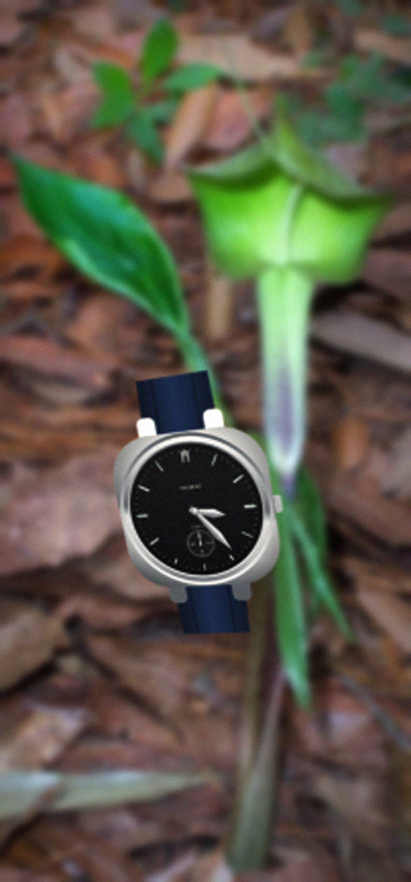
3.24
